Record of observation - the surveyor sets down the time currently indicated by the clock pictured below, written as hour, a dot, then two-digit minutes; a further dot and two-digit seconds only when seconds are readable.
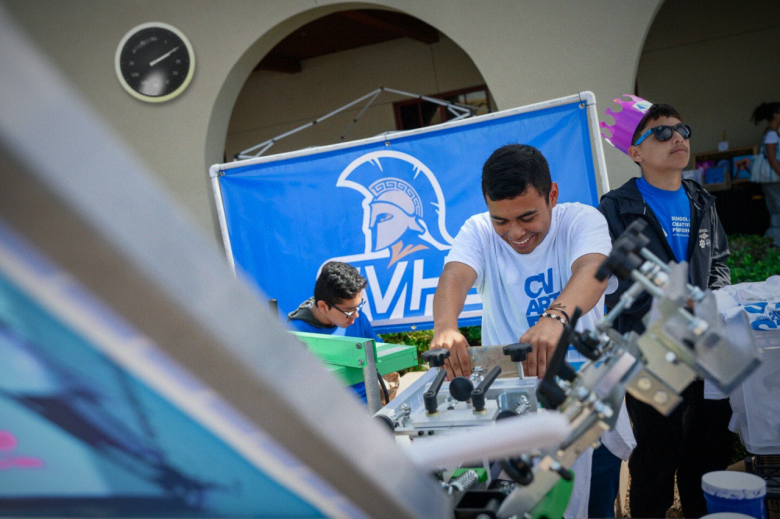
2.10
